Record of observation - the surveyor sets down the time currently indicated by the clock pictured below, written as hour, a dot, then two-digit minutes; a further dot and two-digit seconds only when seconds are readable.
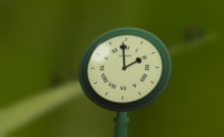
1.59
